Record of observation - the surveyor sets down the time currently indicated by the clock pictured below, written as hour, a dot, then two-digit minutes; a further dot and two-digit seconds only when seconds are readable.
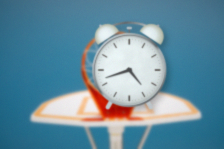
4.42
